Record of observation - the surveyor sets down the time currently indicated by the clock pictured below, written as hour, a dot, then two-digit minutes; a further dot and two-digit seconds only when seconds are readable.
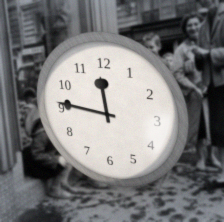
11.46
